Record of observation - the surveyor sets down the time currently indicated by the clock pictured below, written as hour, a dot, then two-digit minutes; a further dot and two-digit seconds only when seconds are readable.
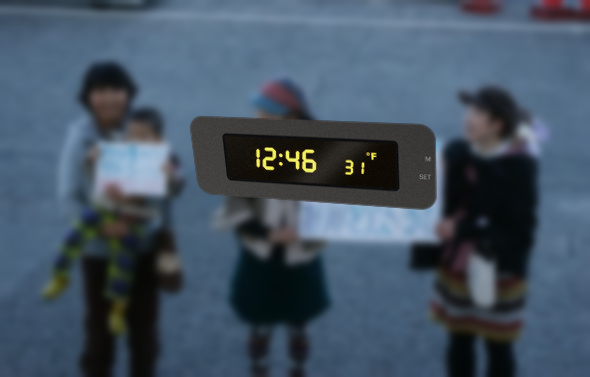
12.46
